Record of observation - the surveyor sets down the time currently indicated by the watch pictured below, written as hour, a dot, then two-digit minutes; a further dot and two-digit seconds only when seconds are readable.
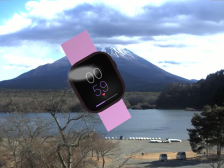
0.59
